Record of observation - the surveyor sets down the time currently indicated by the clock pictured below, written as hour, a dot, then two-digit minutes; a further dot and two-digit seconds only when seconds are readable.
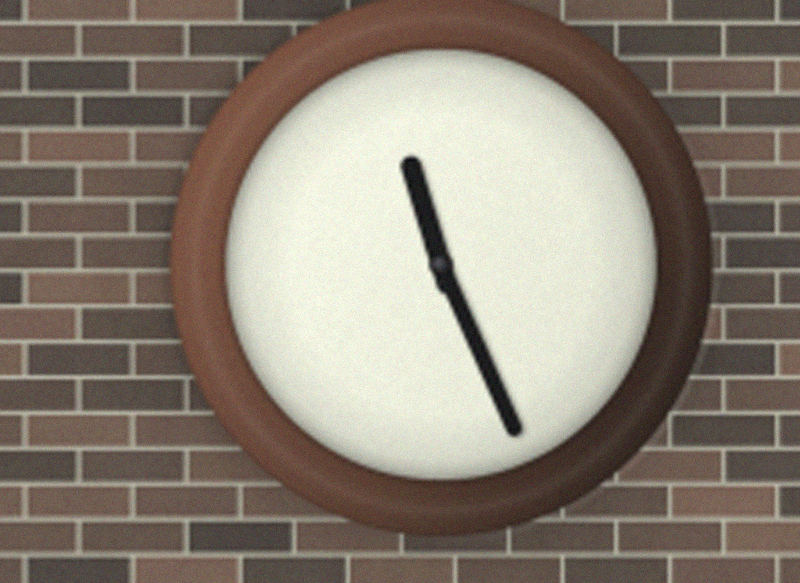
11.26
